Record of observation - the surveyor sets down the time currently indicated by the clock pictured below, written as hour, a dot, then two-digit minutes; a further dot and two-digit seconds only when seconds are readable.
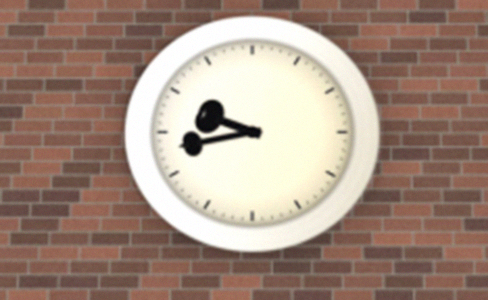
9.43
